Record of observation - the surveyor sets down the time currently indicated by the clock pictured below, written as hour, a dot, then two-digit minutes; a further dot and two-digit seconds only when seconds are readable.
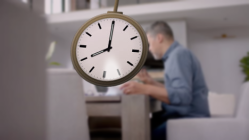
8.00
